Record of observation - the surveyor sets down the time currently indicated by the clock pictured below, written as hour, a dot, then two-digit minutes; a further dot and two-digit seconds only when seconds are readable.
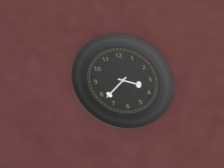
3.38
